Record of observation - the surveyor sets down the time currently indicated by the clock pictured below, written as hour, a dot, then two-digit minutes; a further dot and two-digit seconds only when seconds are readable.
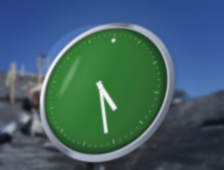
4.26
